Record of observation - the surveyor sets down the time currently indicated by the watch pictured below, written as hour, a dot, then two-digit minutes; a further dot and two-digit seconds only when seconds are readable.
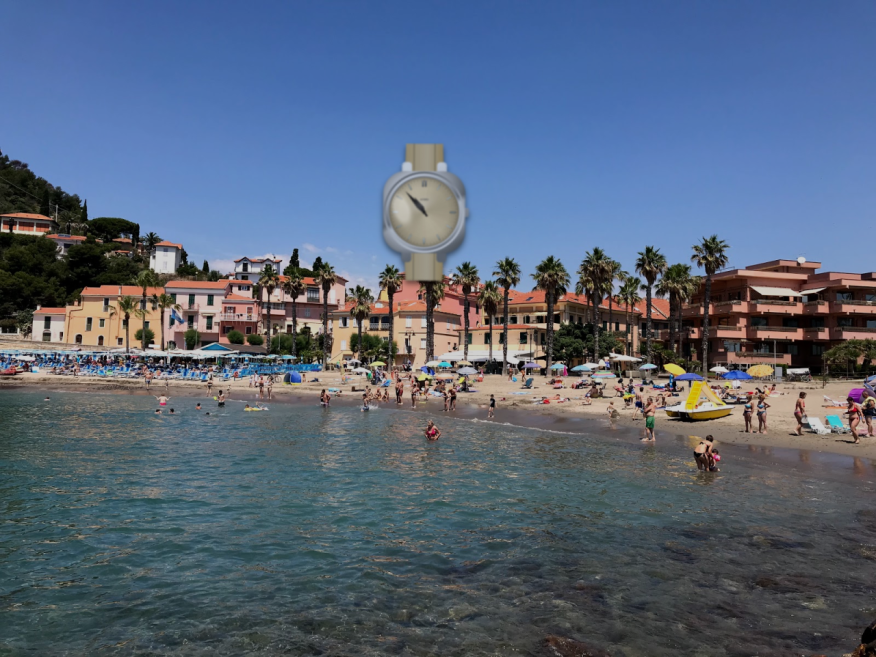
10.53
